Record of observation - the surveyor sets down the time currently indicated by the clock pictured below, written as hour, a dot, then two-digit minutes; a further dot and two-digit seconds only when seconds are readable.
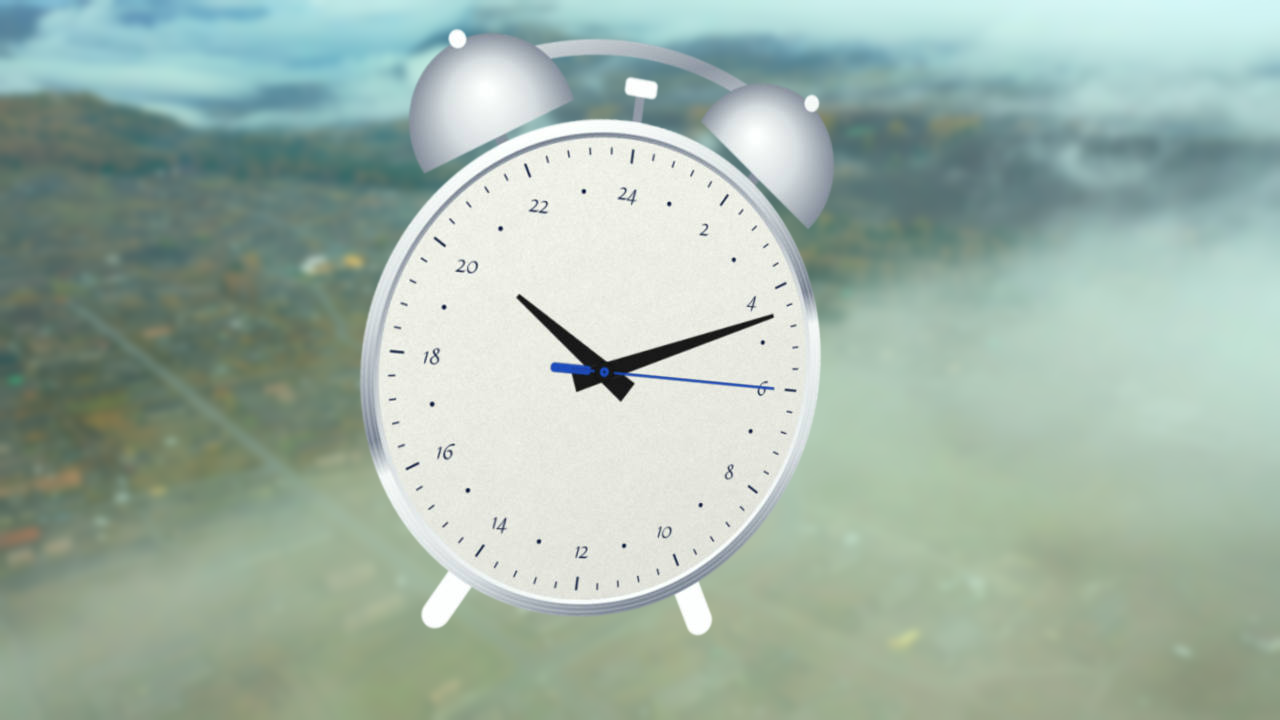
20.11.15
